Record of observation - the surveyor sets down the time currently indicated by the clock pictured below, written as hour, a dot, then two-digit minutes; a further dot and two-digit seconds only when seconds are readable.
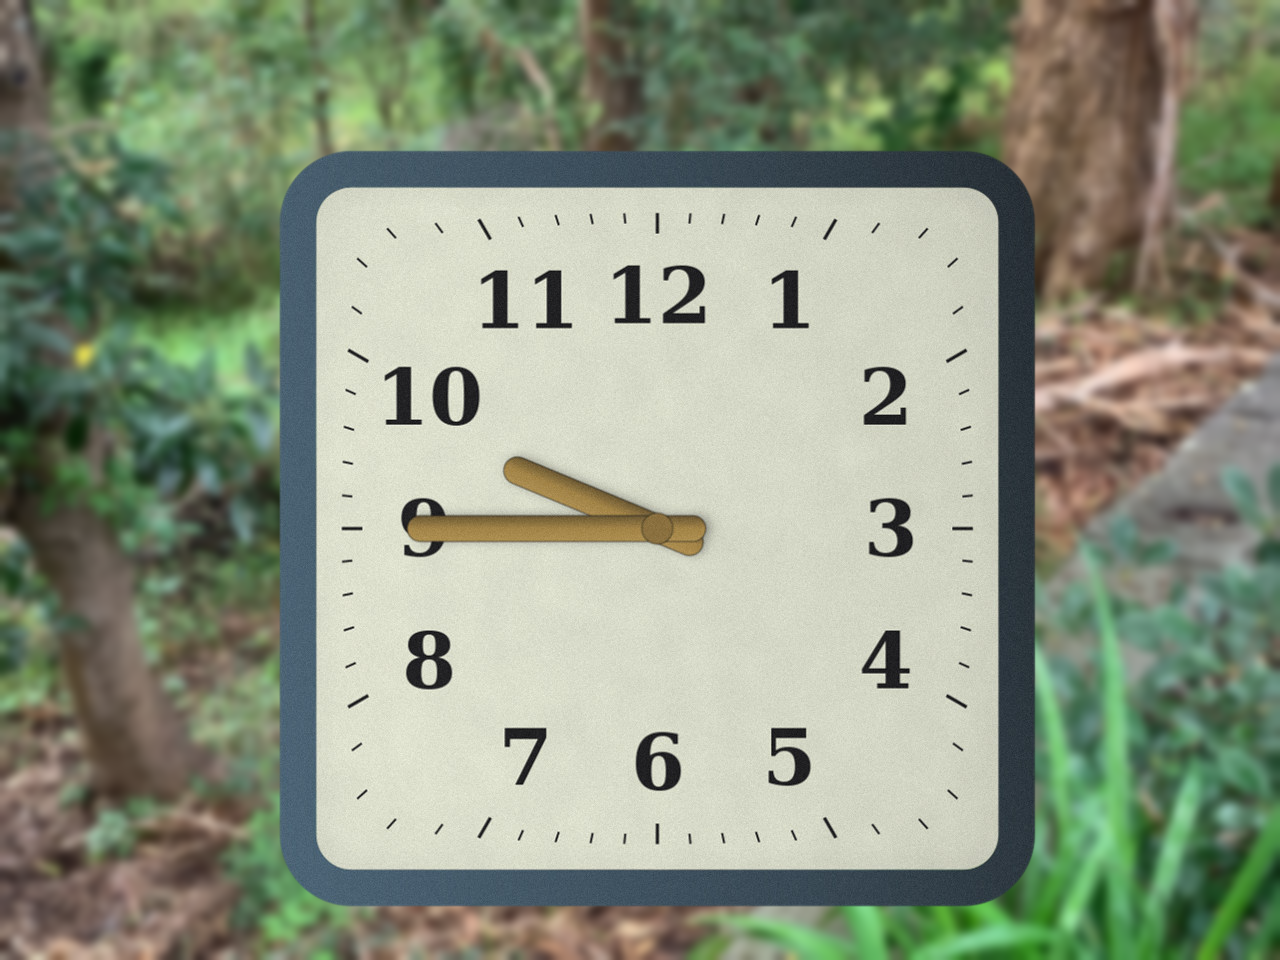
9.45
